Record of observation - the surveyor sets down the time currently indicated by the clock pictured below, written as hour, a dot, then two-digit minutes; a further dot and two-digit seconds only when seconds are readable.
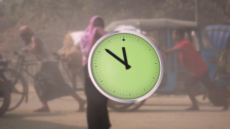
11.52
